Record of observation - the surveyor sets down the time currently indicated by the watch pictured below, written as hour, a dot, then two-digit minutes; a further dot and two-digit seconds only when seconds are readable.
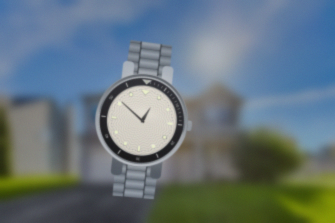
12.51
